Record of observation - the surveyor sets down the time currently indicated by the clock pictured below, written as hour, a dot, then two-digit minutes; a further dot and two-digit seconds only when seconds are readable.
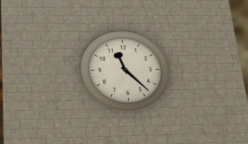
11.23
